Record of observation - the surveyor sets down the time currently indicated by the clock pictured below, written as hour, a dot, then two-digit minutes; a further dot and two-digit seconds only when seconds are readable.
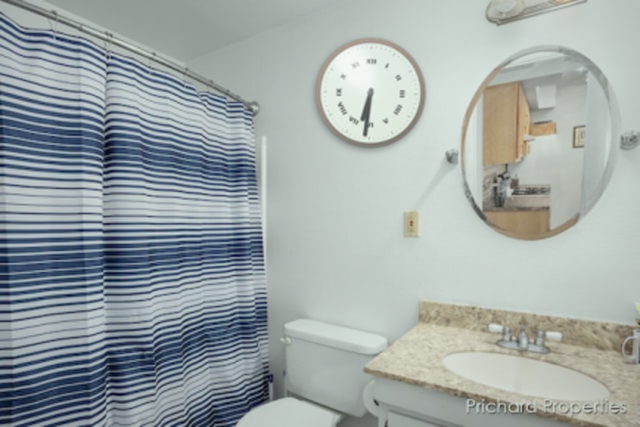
6.31
